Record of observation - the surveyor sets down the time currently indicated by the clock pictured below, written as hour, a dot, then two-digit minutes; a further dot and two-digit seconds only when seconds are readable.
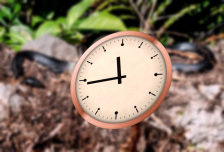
11.44
